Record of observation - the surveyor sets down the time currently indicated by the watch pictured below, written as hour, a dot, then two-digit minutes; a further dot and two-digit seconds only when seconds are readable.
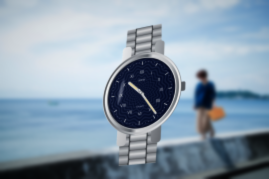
10.24
